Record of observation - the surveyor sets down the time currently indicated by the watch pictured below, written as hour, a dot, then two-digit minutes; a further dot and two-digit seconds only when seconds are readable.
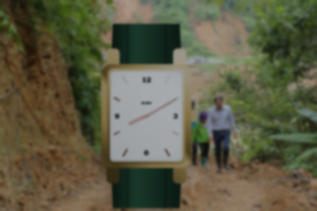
8.10
